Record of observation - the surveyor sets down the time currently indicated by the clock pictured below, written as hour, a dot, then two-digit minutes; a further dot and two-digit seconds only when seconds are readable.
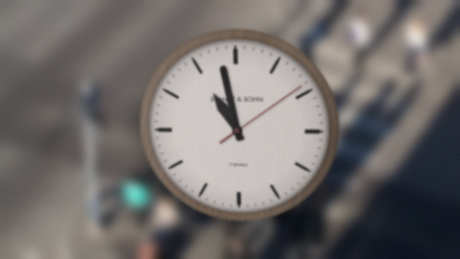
10.58.09
